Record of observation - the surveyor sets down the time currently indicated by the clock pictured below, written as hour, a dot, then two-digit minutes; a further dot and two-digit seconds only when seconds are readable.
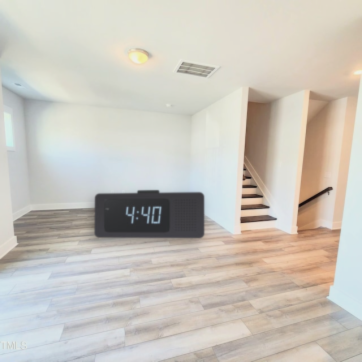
4.40
